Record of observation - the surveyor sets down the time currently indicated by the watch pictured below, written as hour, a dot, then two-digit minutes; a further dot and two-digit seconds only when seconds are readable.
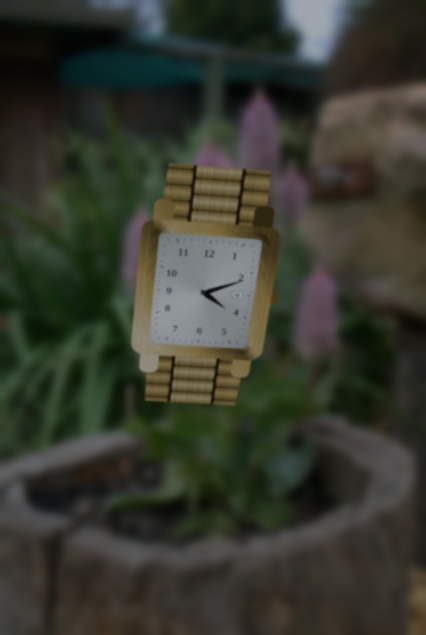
4.11
